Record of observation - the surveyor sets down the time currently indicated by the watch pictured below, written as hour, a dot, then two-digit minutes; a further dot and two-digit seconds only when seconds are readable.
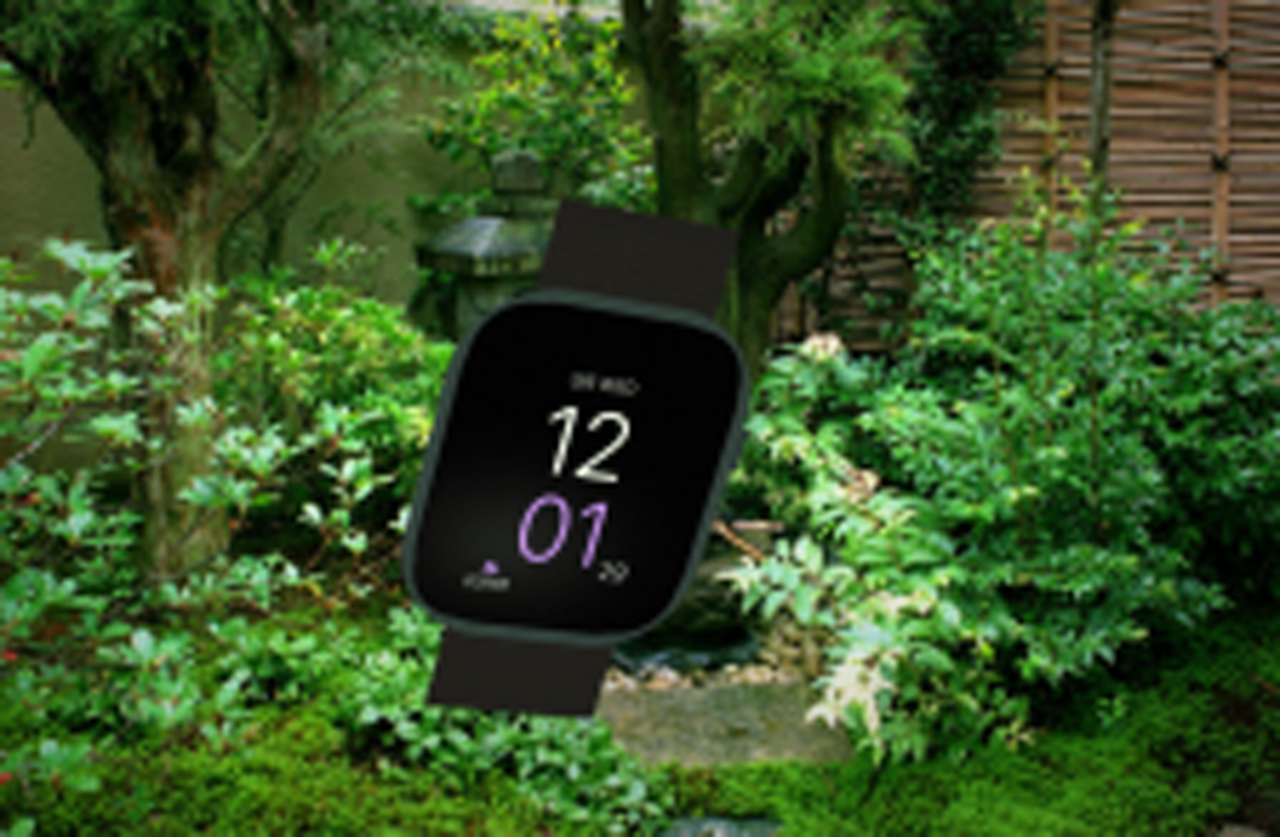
12.01
